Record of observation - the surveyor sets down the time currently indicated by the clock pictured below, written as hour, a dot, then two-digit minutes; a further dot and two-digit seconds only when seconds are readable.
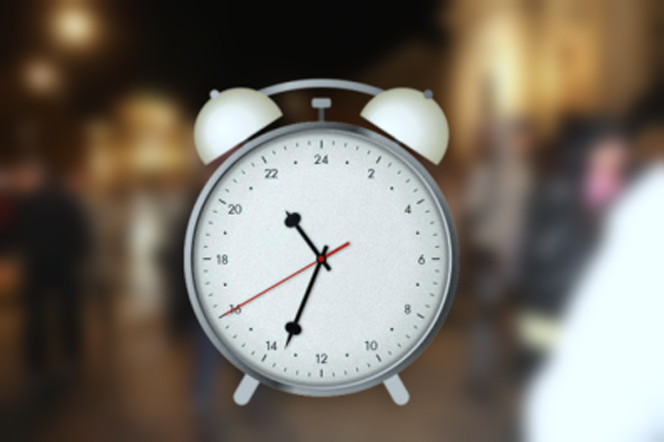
21.33.40
